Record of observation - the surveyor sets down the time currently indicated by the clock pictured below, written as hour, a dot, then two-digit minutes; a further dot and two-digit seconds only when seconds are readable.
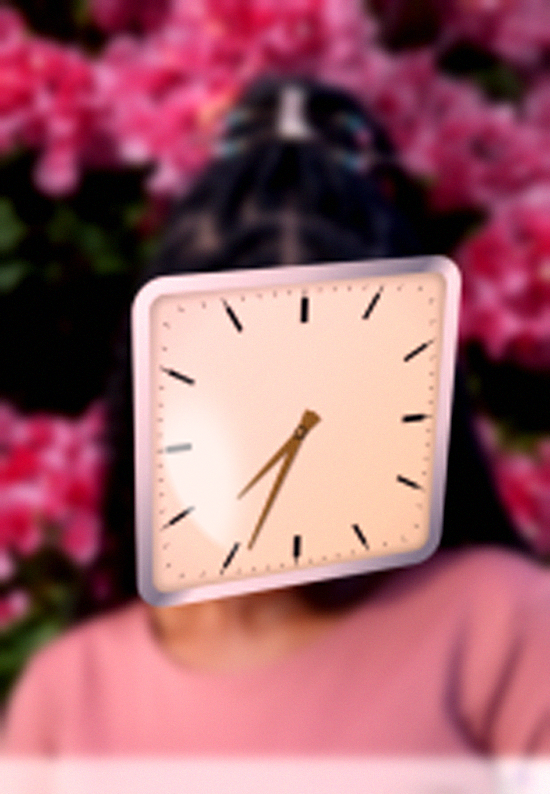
7.34
